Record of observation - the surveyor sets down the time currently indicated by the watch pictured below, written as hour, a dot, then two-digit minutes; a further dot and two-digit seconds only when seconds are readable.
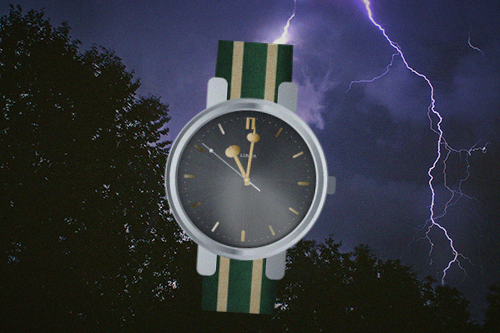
11.00.51
